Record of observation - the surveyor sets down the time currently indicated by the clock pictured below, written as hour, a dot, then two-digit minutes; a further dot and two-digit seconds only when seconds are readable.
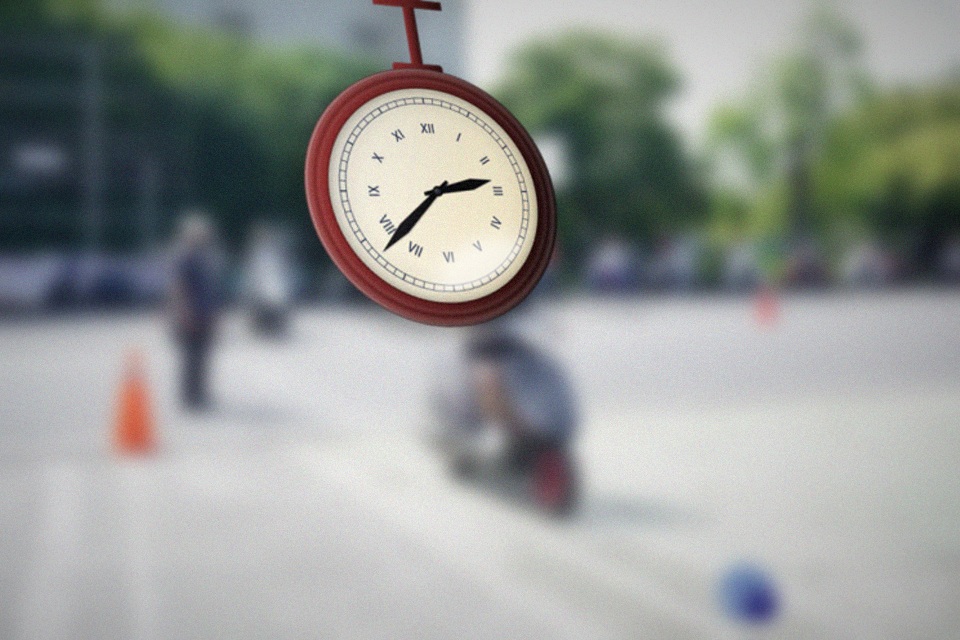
2.38
